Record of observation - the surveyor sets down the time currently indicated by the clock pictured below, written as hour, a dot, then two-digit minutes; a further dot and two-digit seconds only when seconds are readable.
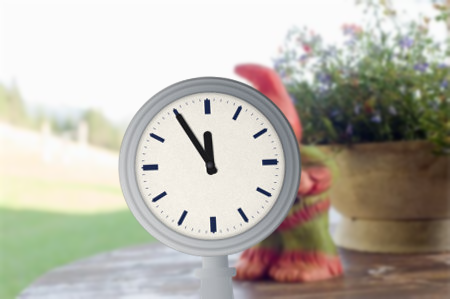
11.55
